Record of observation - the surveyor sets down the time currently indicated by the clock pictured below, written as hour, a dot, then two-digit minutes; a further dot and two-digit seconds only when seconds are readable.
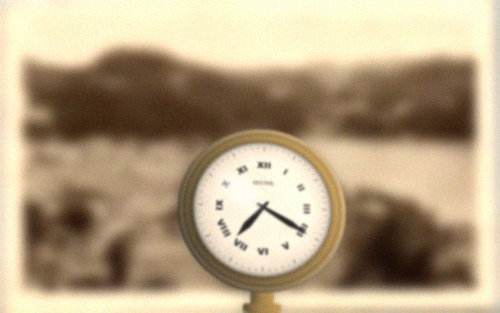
7.20
